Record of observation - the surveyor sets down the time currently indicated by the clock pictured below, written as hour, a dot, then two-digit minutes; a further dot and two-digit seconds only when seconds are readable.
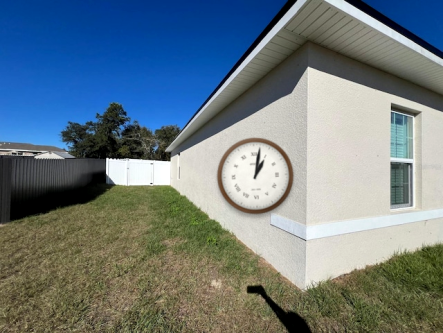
1.02
